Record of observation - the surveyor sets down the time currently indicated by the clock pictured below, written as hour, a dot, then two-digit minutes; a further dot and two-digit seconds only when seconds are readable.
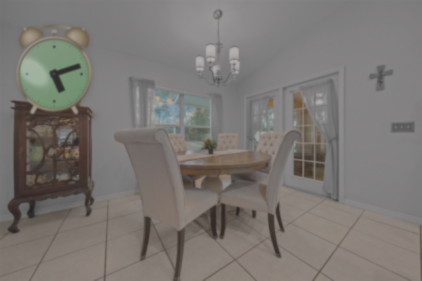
5.12
